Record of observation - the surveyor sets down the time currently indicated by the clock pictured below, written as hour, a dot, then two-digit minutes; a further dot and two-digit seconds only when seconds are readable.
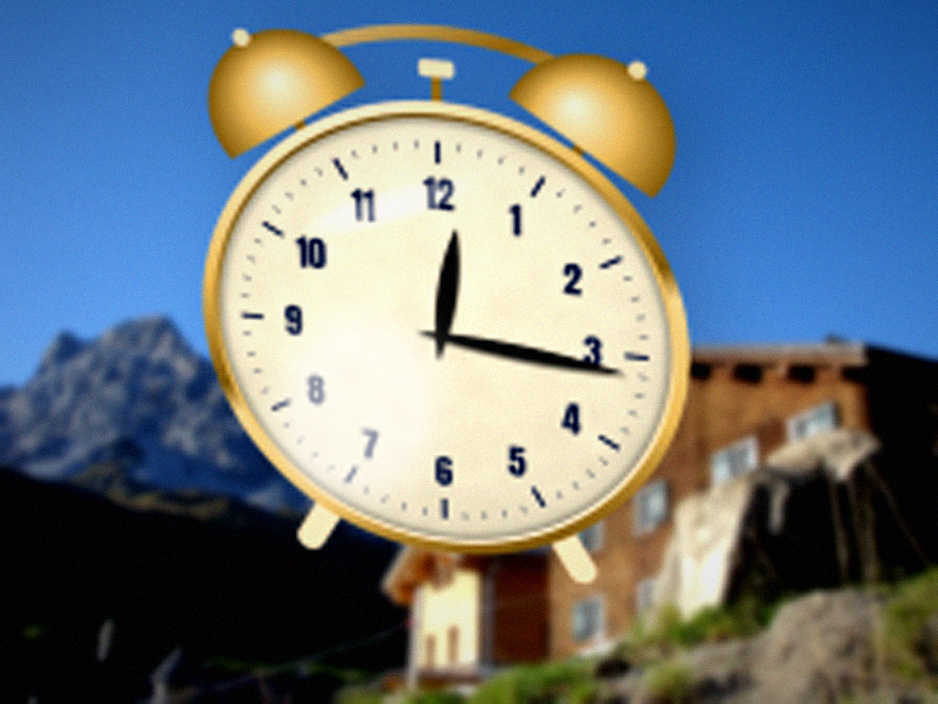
12.16
